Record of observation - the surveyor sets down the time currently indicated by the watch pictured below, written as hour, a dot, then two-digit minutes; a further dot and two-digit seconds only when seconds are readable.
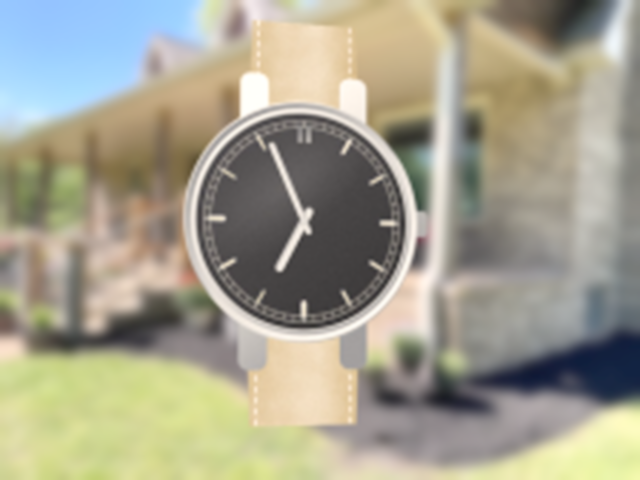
6.56
